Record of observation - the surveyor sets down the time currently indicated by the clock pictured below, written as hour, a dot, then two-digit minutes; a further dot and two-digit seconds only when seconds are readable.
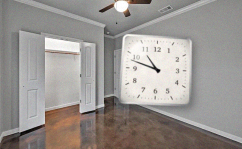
10.48
